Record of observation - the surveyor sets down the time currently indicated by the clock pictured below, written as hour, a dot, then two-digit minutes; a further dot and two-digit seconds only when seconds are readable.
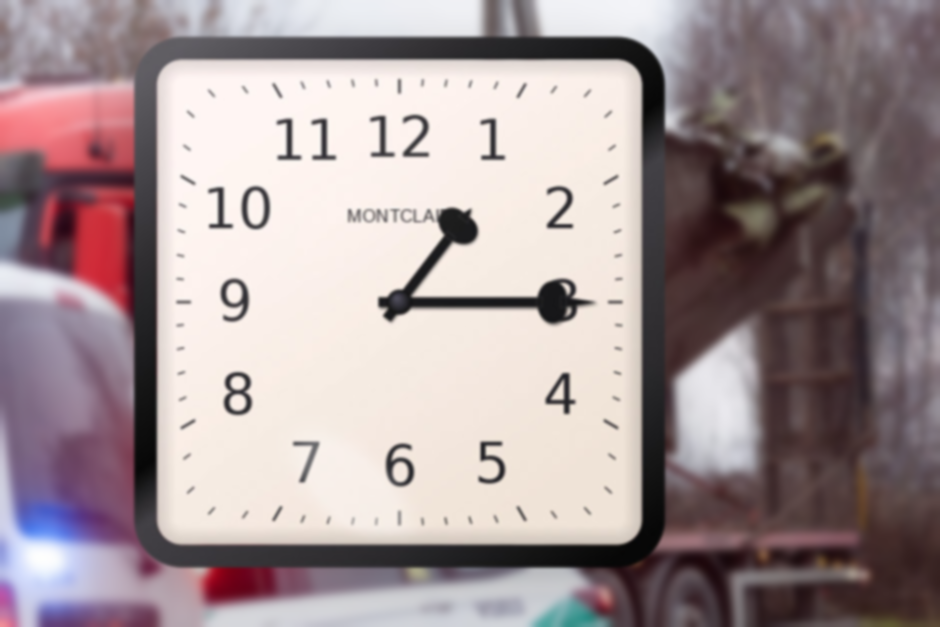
1.15
